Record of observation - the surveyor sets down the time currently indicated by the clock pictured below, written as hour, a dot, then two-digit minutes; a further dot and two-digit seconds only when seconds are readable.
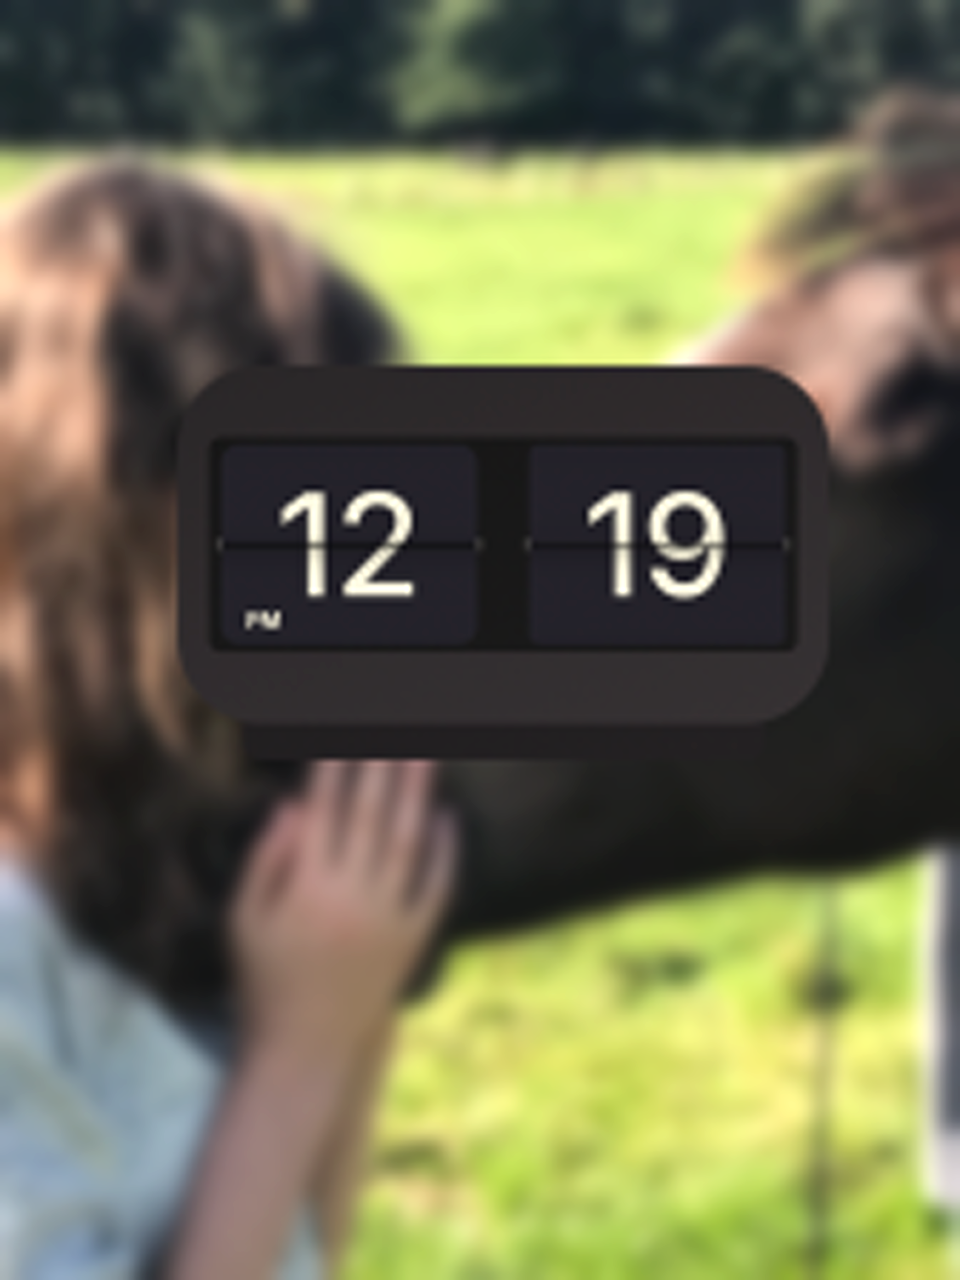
12.19
